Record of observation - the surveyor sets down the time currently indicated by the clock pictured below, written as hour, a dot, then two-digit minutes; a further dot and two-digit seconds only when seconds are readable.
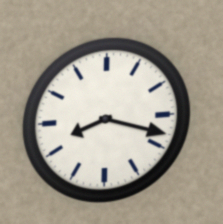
8.18
